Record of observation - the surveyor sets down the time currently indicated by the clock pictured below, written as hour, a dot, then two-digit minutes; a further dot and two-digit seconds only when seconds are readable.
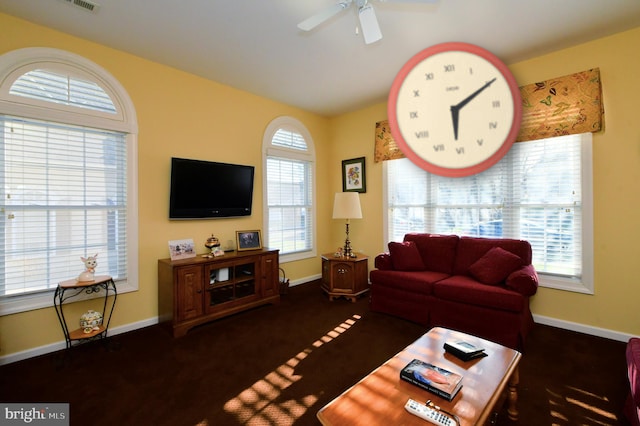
6.10
